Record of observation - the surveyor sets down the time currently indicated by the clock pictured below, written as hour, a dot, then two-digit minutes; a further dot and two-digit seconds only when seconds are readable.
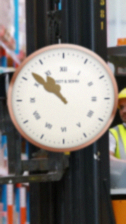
10.52
